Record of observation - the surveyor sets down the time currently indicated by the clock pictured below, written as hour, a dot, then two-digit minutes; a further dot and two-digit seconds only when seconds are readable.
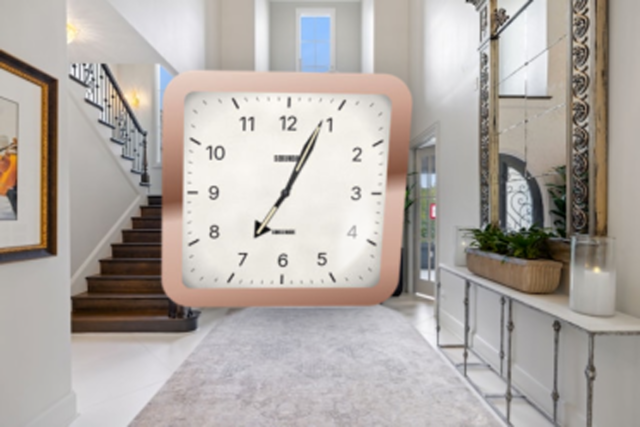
7.04
